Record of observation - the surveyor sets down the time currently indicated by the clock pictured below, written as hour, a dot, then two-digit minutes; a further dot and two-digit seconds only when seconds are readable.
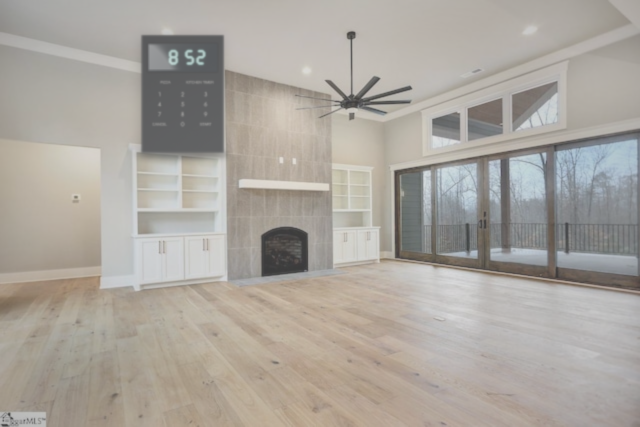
8.52
